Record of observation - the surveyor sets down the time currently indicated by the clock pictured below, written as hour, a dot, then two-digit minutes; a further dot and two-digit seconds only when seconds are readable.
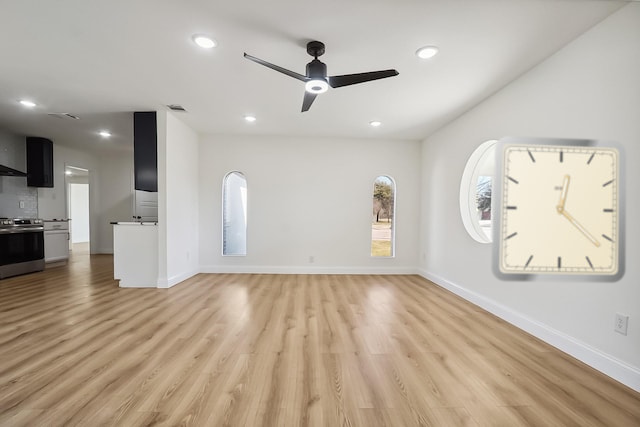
12.22
